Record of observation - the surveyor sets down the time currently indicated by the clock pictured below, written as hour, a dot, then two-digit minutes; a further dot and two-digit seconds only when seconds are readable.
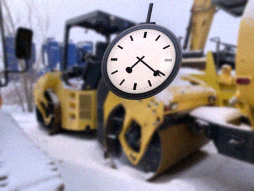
7.21
